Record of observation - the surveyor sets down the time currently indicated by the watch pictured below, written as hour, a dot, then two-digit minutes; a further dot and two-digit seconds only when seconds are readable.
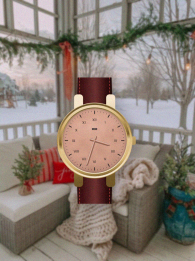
3.33
